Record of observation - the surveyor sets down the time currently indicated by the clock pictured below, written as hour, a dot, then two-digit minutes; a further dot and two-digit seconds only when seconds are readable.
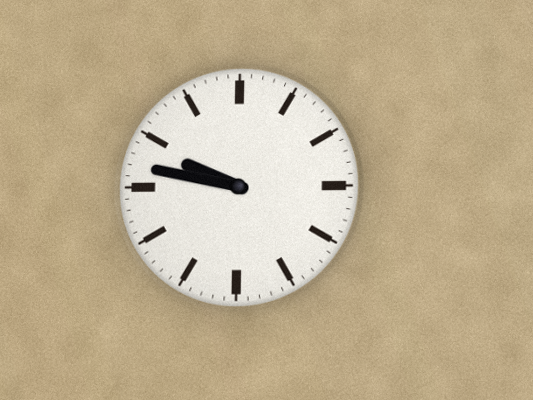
9.47
